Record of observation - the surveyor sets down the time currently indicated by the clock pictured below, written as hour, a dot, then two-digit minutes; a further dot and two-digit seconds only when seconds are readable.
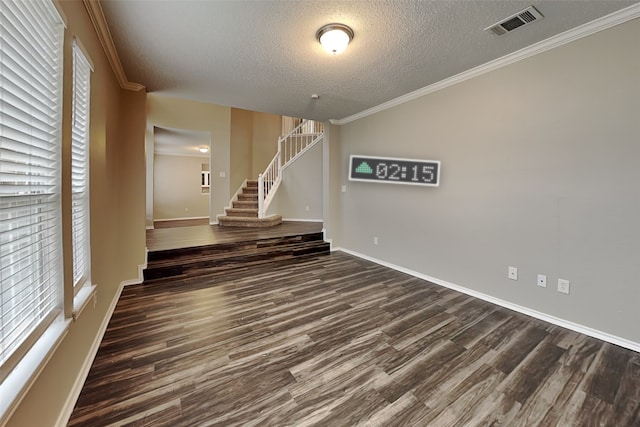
2.15
